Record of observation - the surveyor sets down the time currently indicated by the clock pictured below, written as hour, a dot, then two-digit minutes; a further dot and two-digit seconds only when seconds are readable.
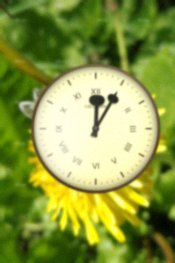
12.05
